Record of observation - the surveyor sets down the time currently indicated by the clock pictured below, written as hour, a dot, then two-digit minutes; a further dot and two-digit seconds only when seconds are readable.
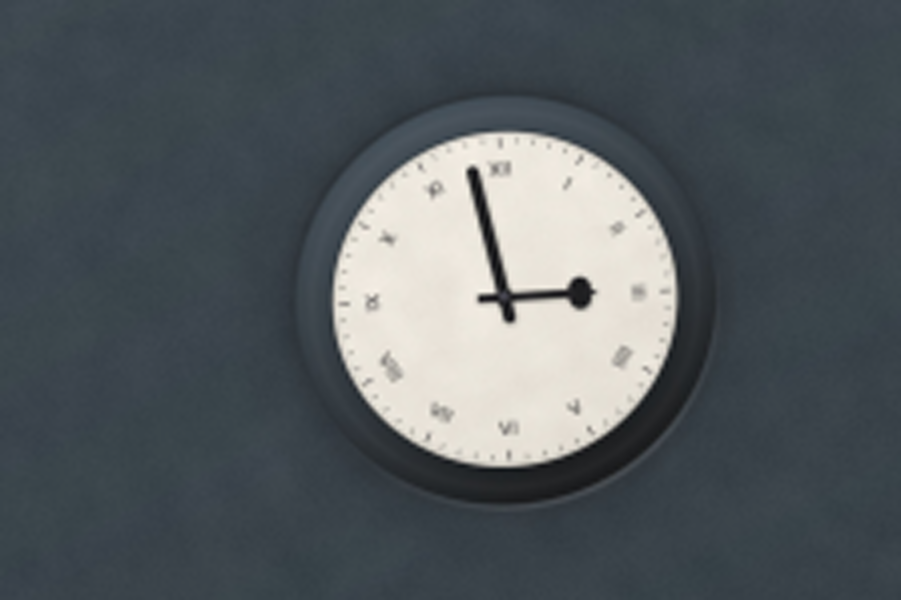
2.58
